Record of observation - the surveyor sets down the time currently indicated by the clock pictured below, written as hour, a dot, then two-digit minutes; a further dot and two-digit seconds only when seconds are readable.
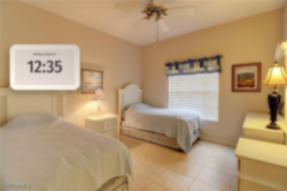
12.35
